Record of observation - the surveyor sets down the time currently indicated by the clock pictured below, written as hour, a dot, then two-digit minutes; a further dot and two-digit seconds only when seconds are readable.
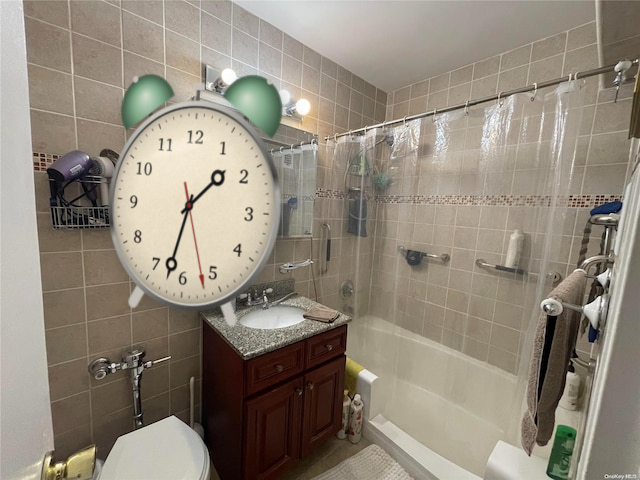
1.32.27
